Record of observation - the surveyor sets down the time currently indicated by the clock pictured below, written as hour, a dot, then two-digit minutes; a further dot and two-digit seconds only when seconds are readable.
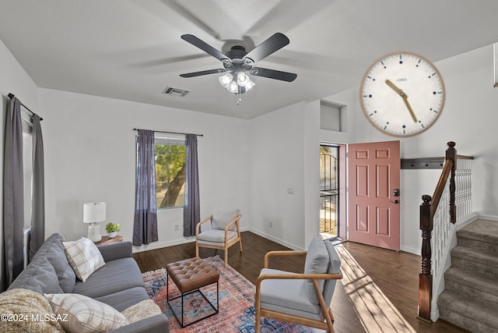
10.26
